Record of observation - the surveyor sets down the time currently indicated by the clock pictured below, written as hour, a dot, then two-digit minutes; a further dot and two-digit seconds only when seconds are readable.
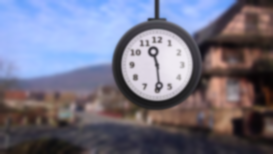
11.29
